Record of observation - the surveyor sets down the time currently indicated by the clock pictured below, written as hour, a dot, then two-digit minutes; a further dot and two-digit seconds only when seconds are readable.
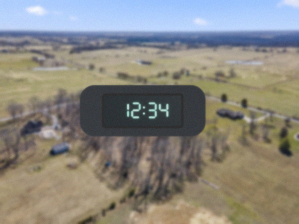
12.34
